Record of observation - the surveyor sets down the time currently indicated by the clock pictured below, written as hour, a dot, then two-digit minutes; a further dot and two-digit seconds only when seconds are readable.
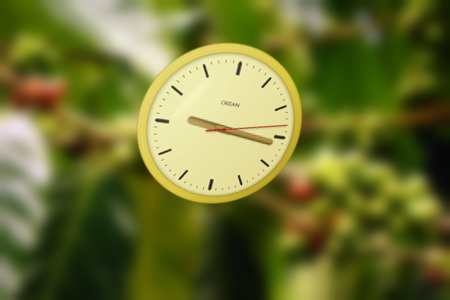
9.16.13
